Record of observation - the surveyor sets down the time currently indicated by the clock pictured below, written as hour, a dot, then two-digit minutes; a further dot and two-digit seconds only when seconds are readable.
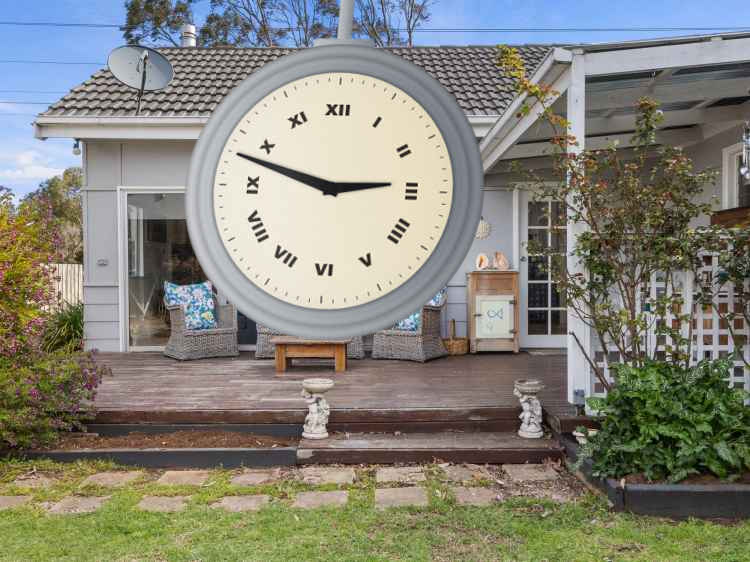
2.48
